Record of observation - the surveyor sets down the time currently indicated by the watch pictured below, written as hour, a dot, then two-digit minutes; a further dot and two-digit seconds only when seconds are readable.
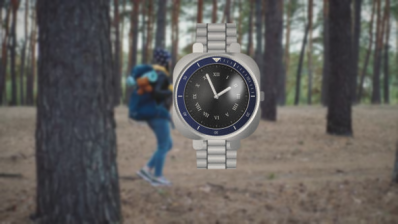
1.56
